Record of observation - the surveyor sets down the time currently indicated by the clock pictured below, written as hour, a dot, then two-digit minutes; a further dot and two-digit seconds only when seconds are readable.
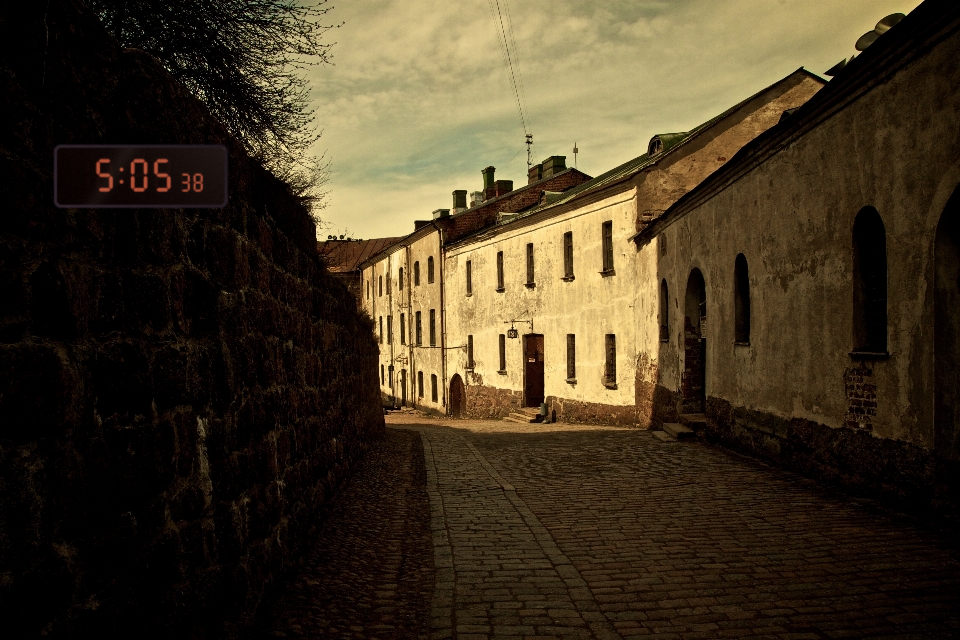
5.05.38
